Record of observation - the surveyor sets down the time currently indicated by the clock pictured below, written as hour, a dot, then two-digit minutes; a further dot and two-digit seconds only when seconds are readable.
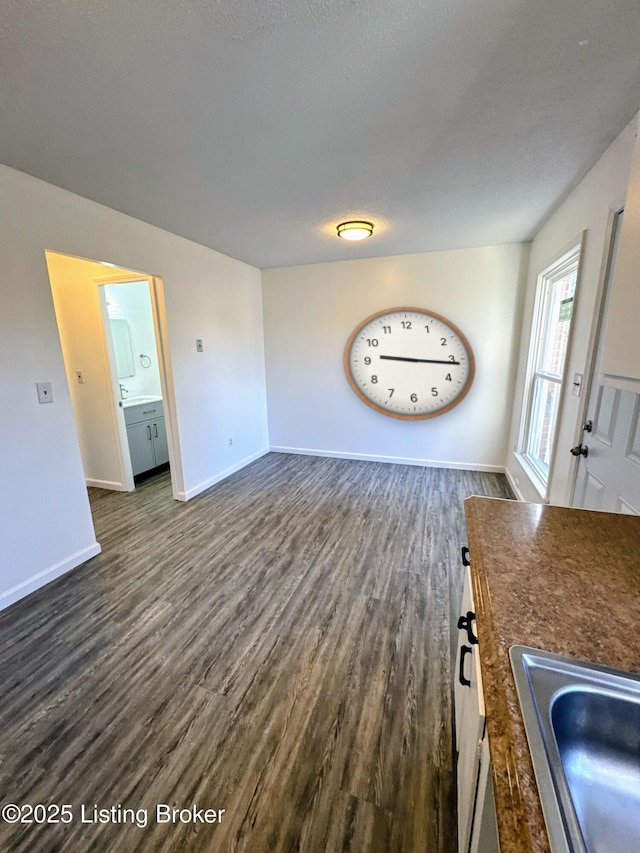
9.16
